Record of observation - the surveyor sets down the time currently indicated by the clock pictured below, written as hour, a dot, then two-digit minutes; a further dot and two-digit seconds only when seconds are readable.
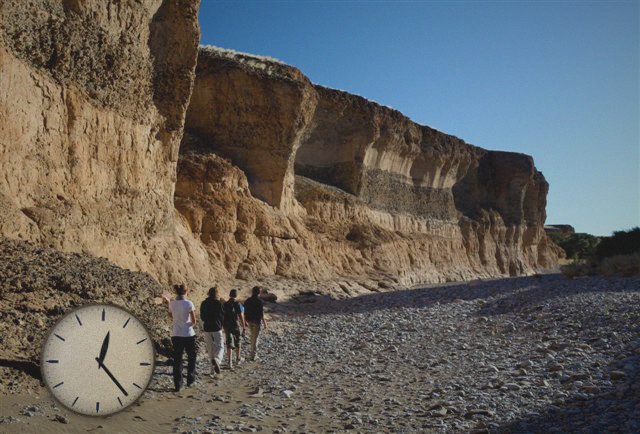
12.23
